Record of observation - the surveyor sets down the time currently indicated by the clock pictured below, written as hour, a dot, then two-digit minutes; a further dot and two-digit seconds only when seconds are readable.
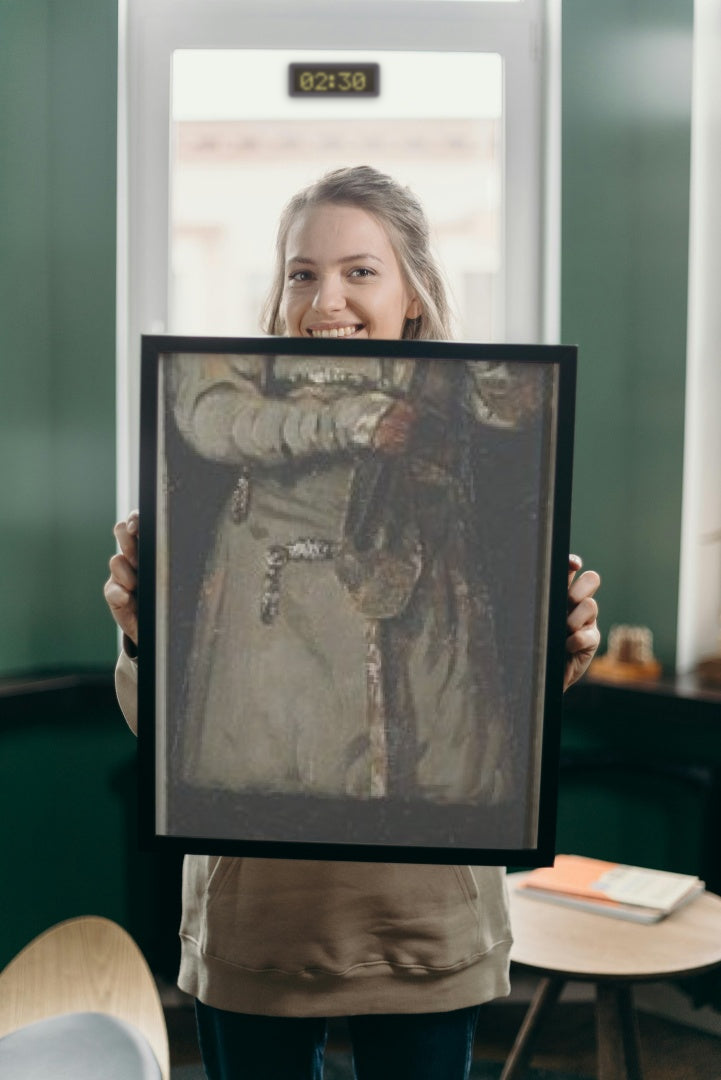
2.30
